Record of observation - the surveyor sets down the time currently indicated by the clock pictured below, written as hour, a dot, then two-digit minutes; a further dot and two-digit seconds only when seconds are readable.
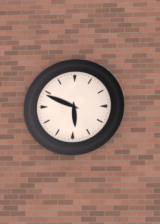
5.49
